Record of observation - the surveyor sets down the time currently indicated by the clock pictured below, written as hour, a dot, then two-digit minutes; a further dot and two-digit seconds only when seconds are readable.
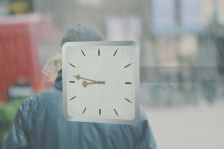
8.47
